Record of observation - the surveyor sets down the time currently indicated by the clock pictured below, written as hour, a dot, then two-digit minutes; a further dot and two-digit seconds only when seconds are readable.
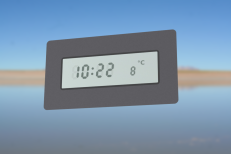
10.22
